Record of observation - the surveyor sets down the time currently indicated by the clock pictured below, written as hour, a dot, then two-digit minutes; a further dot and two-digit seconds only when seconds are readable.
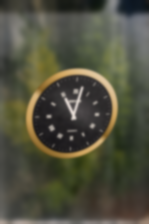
11.02
